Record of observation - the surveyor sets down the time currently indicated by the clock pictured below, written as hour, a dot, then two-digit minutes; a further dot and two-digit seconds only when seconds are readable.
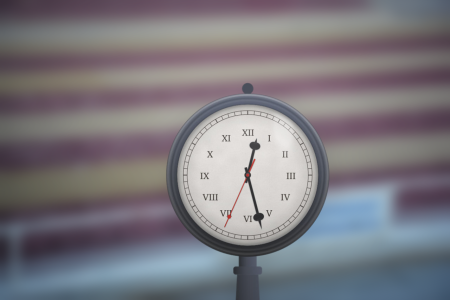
12.27.34
